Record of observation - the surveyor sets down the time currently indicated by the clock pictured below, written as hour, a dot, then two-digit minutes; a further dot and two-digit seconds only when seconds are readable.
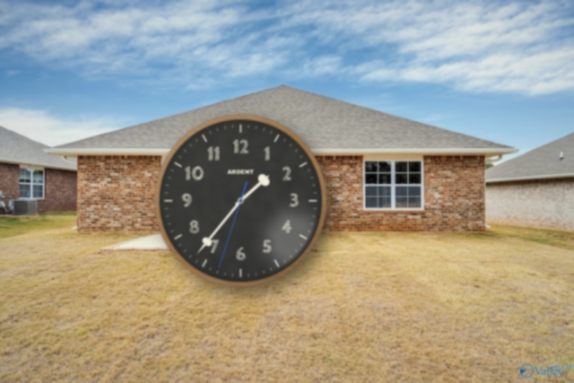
1.36.33
